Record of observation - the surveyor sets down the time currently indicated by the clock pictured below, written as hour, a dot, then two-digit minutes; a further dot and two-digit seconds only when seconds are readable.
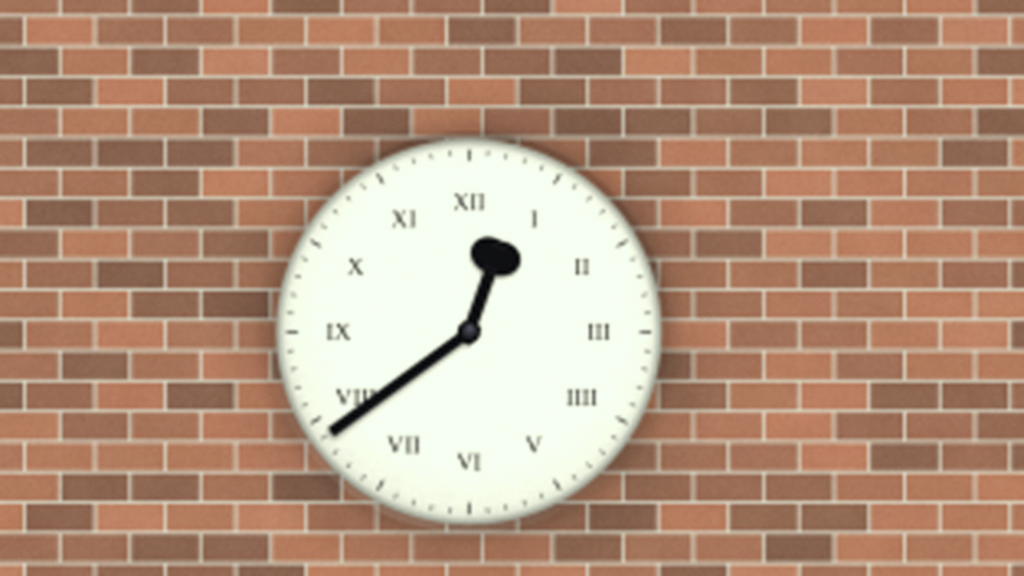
12.39
